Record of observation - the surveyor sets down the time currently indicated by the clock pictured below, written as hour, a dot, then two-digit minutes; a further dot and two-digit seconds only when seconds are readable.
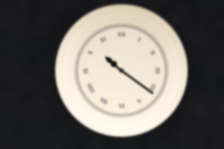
10.21
